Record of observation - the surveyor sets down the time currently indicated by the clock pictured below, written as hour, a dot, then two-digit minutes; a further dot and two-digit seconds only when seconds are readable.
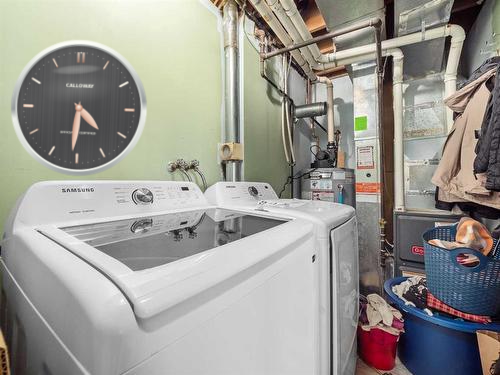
4.31
